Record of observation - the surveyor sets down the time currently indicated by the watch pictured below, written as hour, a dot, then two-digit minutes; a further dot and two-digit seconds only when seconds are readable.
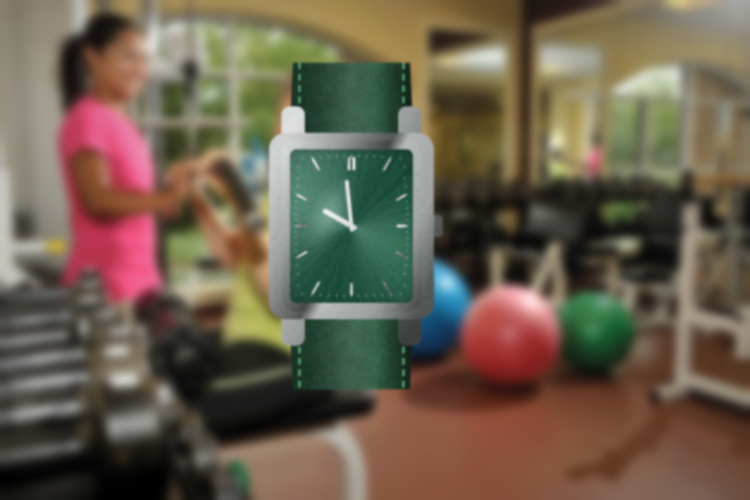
9.59
